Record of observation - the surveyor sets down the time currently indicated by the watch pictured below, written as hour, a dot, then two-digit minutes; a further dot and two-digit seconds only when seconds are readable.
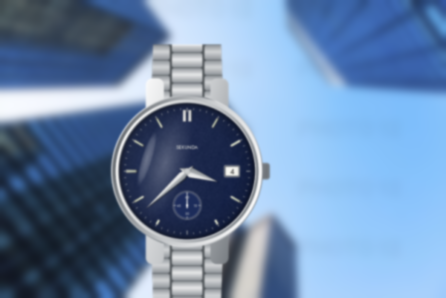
3.38
